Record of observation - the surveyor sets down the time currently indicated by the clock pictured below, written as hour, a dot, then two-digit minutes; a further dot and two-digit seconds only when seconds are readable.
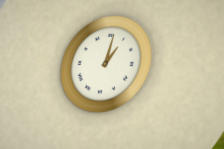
1.01
